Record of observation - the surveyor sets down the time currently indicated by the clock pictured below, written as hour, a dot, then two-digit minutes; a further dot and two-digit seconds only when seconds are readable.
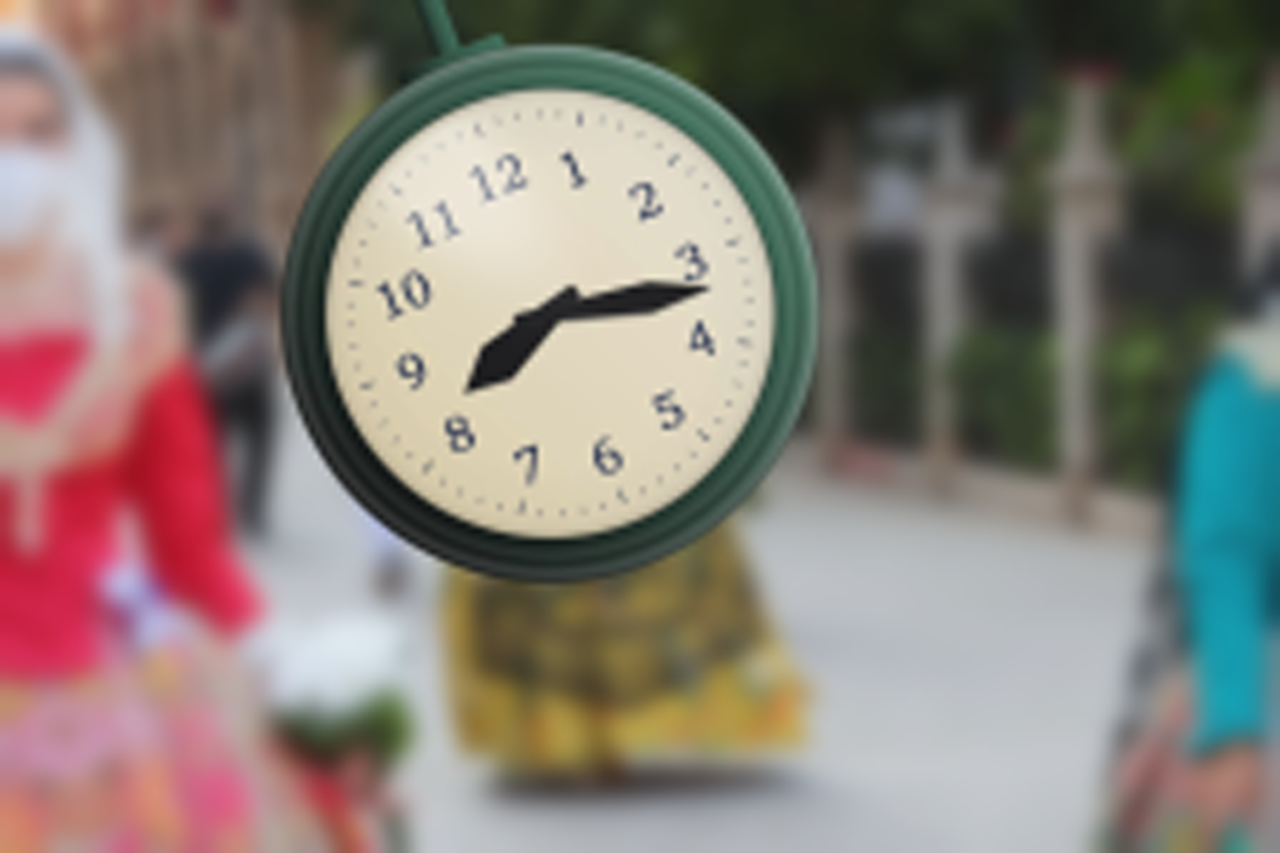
8.17
